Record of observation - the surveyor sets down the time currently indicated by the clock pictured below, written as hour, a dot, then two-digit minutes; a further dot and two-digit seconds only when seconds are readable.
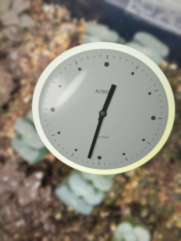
12.32
